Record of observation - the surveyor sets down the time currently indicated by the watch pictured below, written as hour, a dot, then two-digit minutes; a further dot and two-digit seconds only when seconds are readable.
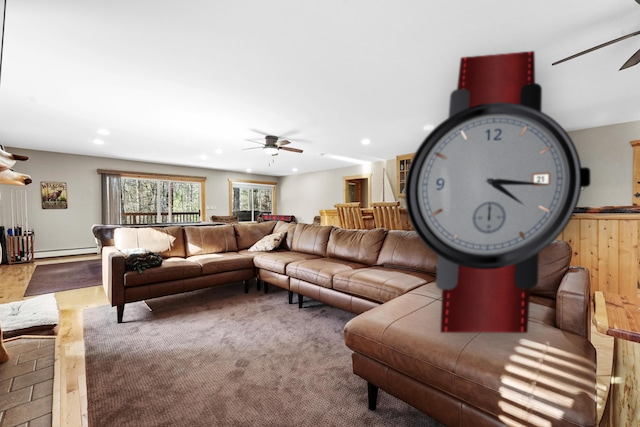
4.16
